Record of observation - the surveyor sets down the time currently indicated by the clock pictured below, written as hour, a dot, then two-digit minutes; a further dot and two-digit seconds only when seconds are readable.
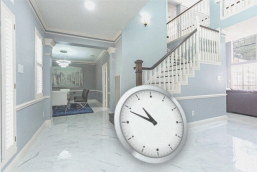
10.49
